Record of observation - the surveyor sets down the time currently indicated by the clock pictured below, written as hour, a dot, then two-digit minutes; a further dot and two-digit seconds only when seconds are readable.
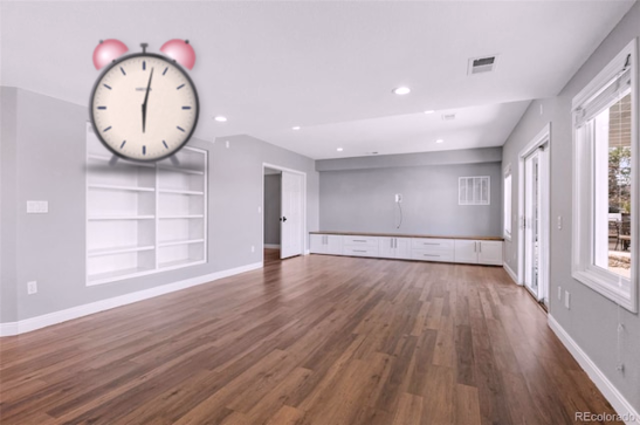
6.02
